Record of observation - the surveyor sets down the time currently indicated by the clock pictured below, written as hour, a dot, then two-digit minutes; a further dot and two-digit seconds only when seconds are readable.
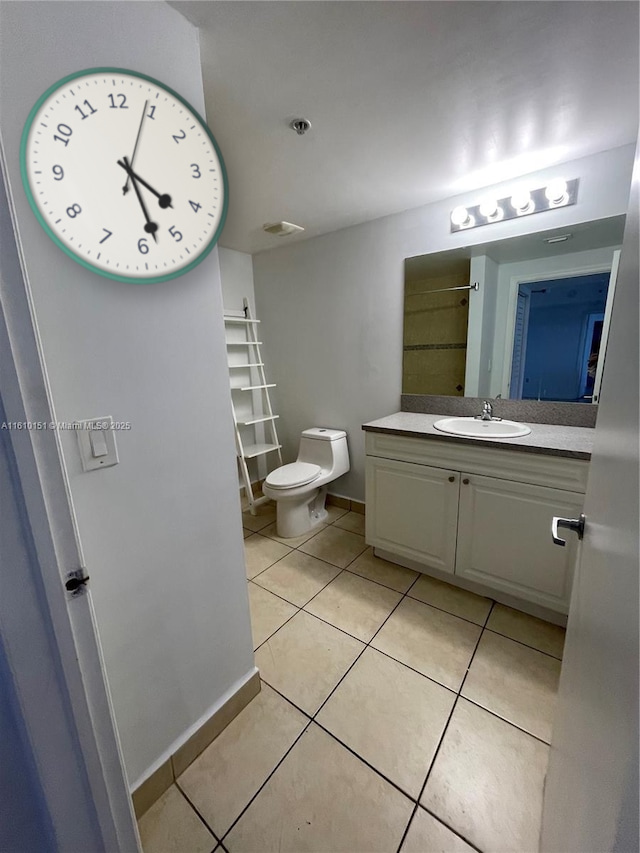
4.28.04
